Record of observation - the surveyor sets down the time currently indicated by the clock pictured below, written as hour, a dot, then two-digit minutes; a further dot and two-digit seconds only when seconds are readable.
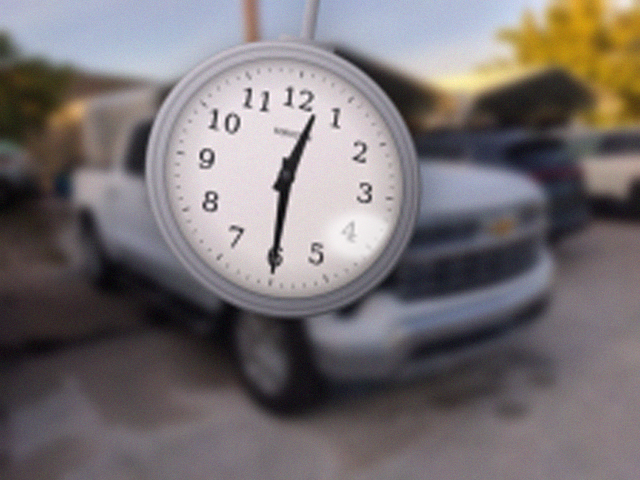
12.30
